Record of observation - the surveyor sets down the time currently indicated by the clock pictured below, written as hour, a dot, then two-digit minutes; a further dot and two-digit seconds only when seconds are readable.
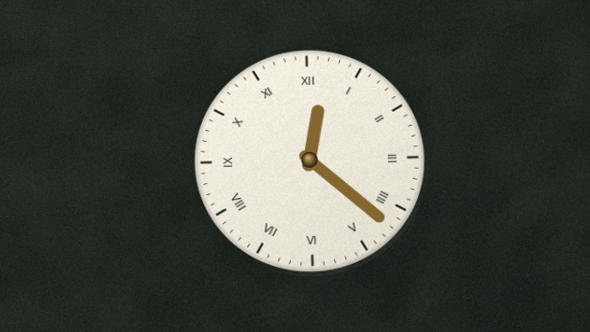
12.22
